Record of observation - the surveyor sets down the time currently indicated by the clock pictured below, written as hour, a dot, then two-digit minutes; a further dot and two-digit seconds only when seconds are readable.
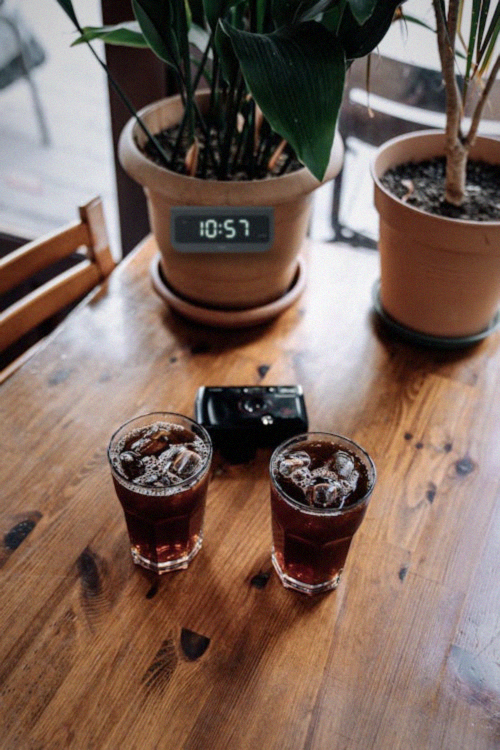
10.57
